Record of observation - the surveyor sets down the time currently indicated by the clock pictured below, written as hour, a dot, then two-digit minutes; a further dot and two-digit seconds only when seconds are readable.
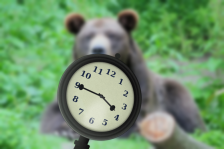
3.45
